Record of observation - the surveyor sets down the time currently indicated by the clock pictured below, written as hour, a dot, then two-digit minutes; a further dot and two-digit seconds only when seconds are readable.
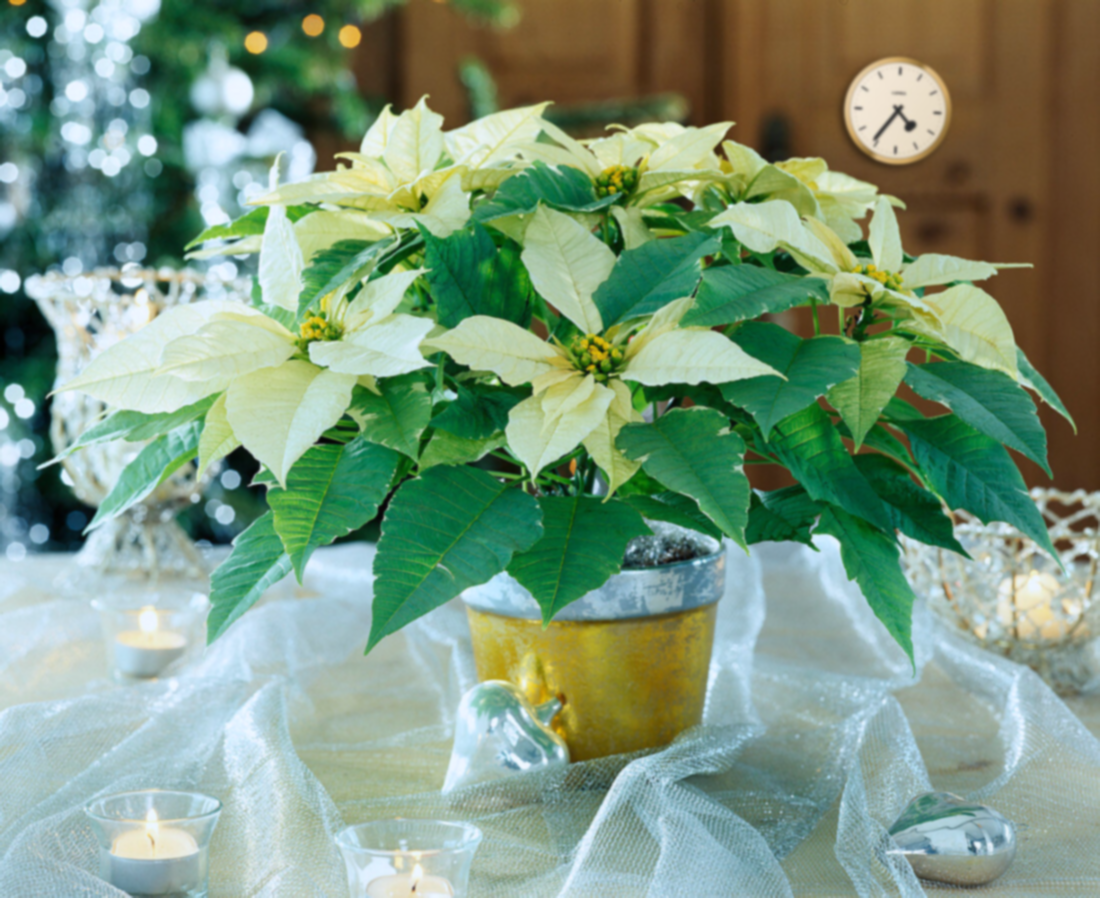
4.36
